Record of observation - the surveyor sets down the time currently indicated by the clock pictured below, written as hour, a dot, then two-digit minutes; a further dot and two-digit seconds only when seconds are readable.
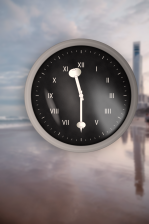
11.30
